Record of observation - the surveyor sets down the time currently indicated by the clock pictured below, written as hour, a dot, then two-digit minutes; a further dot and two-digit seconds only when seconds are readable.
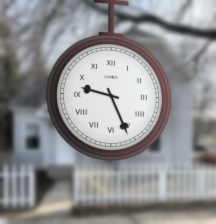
9.26
